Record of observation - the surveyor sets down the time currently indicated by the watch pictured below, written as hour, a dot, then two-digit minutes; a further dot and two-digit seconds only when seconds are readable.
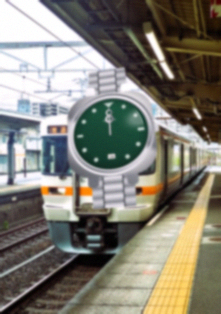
12.00
